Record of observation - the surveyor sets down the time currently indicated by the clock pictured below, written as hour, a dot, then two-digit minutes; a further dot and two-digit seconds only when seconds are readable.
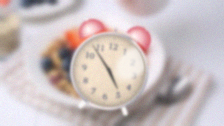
4.53
